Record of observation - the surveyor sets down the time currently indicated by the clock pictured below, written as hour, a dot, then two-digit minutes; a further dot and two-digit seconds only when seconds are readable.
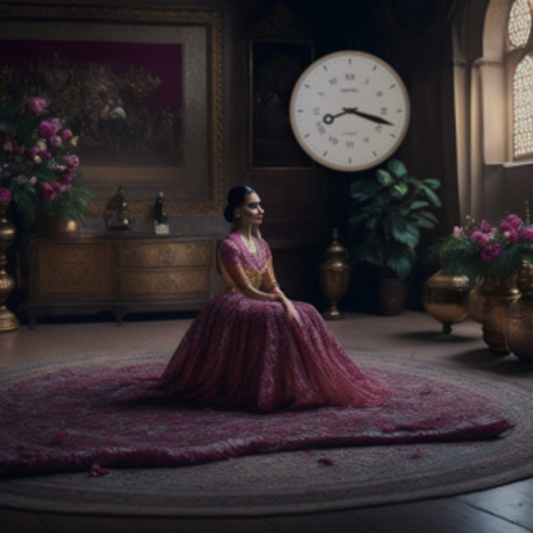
8.18
